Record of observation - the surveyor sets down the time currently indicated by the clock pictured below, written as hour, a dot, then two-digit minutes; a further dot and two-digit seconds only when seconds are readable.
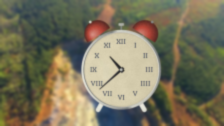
10.38
